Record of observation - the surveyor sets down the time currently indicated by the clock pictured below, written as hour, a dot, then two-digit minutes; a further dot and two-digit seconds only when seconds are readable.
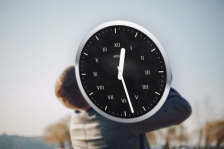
12.28
